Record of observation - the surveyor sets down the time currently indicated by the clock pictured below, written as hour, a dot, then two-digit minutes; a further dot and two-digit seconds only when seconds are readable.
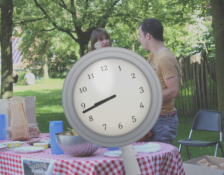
8.43
